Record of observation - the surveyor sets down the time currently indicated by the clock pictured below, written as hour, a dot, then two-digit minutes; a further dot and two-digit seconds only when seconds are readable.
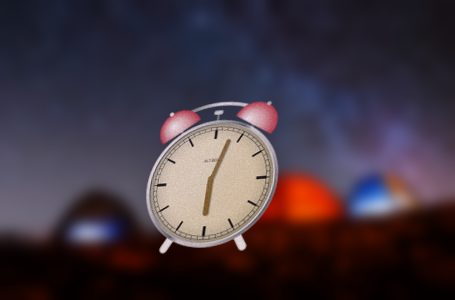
6.03
